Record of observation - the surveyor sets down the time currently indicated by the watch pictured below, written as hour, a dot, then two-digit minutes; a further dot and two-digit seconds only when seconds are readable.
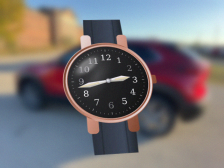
2.43
